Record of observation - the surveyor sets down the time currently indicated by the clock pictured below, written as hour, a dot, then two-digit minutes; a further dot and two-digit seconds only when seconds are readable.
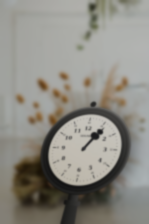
1.06
